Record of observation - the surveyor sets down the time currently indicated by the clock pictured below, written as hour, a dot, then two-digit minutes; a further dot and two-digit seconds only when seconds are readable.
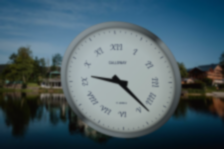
9.23
